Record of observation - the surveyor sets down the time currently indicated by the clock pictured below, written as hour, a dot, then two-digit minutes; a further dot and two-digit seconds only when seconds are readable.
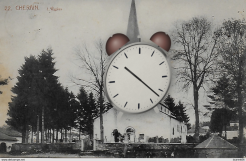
10.22
